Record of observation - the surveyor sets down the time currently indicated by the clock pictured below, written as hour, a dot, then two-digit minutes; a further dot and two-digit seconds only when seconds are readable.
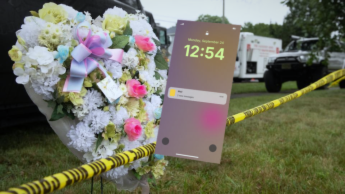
12.54
